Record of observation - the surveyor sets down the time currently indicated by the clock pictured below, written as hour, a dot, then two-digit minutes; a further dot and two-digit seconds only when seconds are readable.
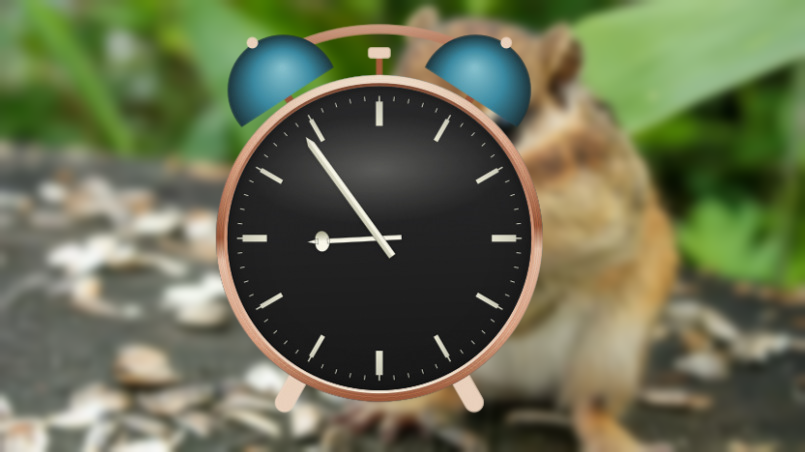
8.54
